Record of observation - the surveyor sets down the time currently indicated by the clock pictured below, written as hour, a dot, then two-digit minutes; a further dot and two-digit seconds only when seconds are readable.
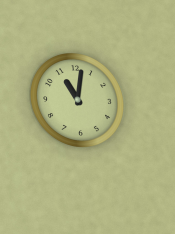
11.02
